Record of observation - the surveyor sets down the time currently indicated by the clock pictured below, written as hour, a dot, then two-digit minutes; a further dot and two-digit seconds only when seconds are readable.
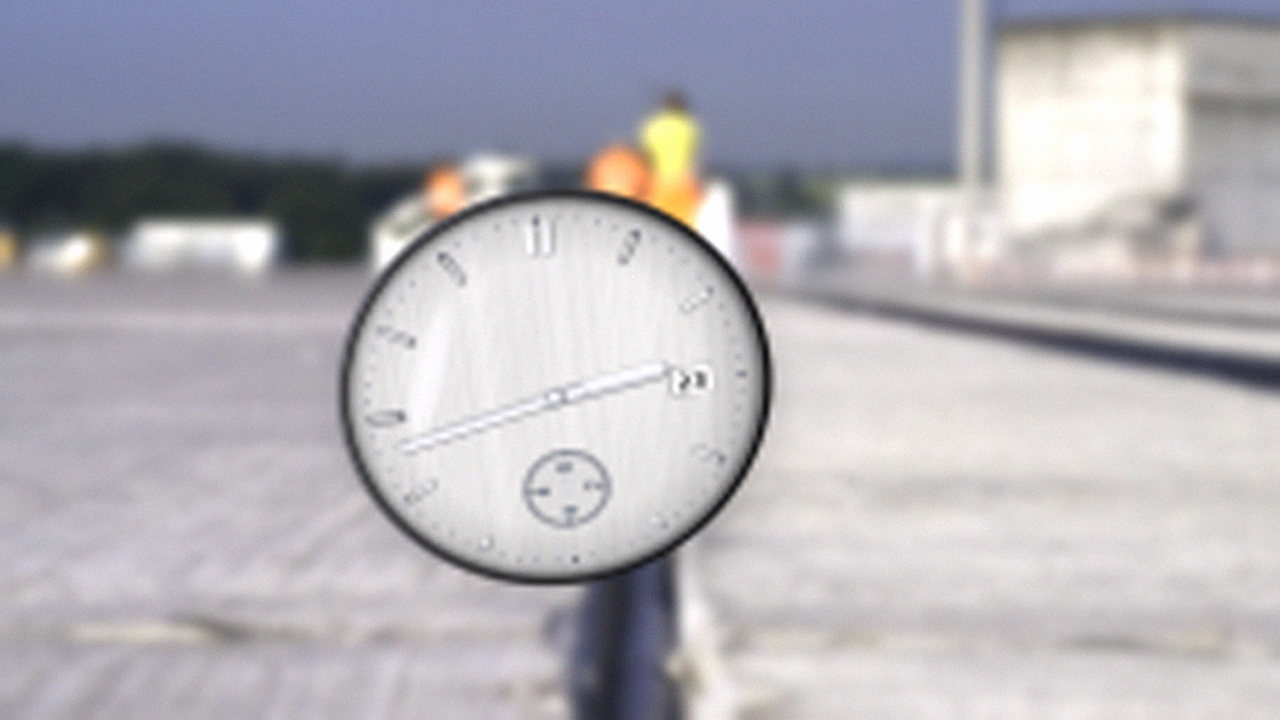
2.43
